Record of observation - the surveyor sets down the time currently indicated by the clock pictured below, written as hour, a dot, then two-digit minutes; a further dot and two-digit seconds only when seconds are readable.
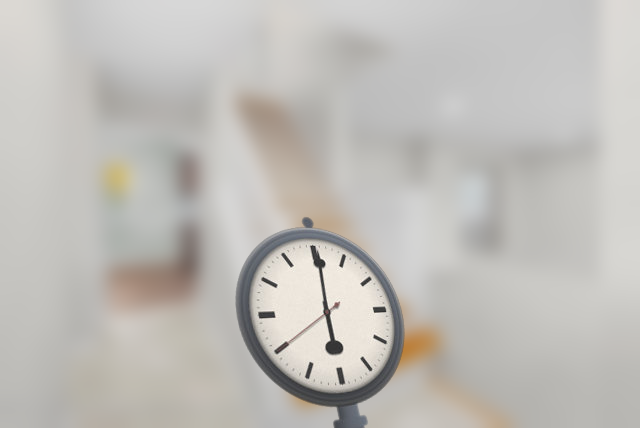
6.00.40
